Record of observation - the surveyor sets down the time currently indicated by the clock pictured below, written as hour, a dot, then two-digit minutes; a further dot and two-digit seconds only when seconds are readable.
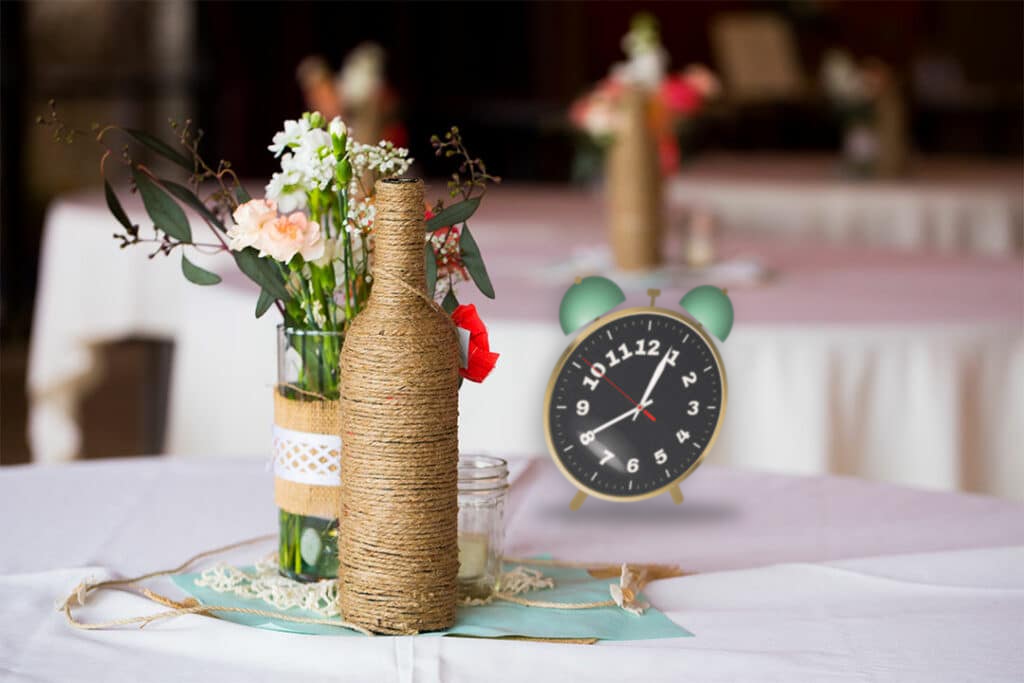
8.03.51
